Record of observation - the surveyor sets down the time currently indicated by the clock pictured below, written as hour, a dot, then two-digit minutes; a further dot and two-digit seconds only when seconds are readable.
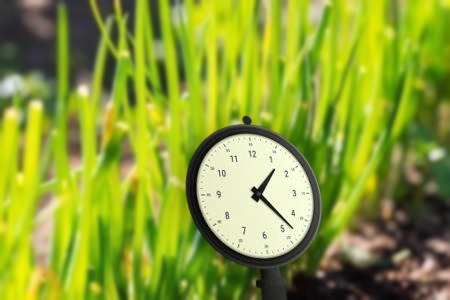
1.23
